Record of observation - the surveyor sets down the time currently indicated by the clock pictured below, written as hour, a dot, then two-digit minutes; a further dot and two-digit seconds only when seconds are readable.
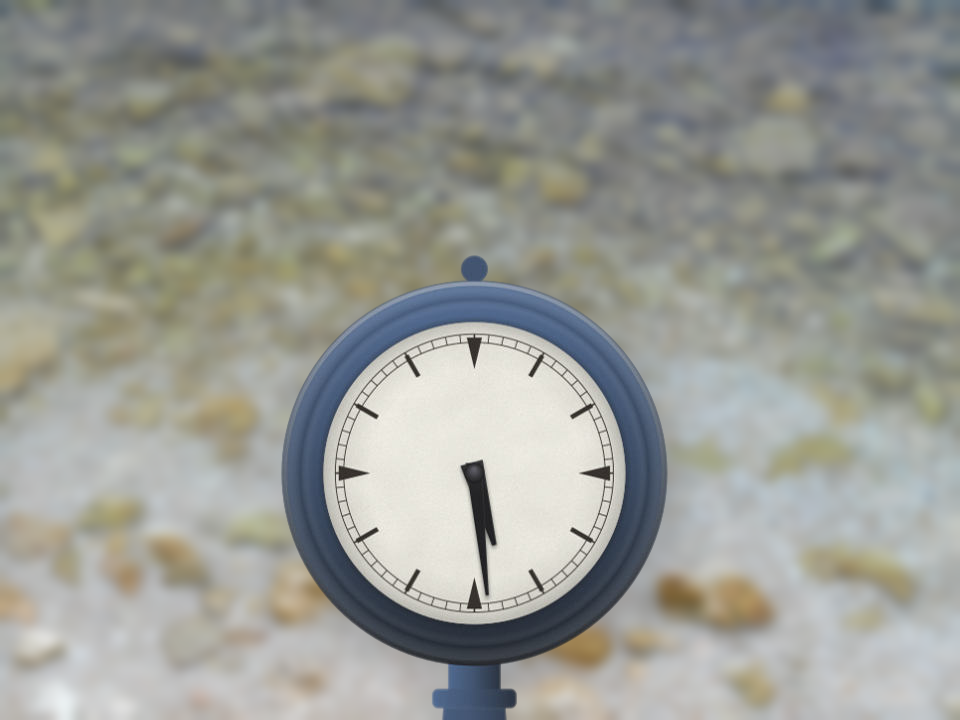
5.29
